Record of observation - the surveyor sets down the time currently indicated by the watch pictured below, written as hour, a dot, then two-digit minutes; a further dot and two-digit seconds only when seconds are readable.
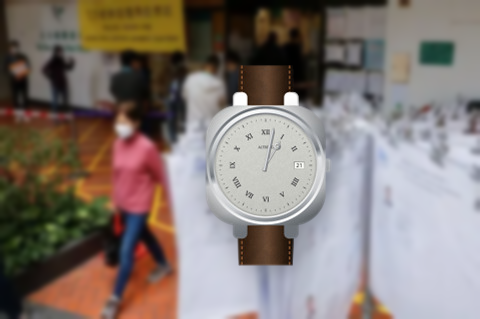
1.02
